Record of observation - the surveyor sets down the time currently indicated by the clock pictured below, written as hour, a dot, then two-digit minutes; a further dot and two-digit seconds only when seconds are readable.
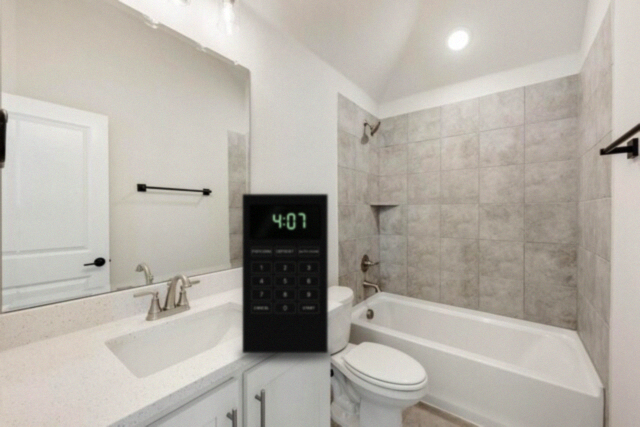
4.07
